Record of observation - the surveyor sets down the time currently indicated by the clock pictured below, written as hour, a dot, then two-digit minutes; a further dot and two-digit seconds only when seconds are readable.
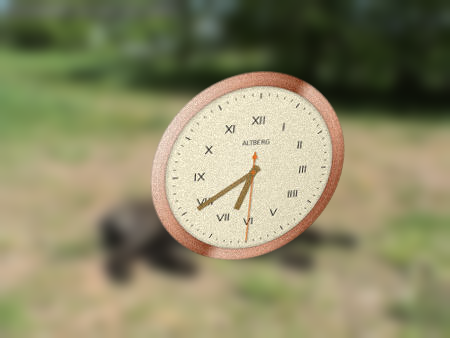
6.39.30
